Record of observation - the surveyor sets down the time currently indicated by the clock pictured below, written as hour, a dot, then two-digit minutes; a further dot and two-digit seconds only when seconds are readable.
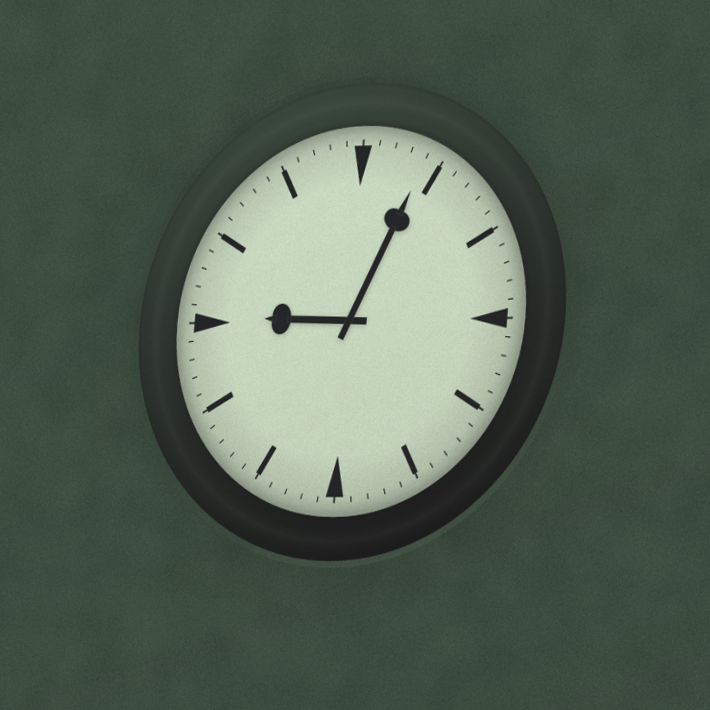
9.04
